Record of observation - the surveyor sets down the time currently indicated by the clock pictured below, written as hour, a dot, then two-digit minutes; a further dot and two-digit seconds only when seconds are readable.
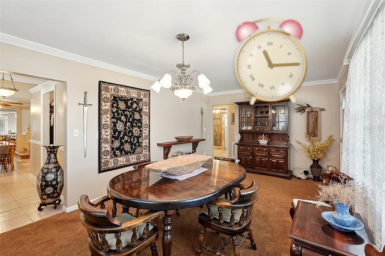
11.15
